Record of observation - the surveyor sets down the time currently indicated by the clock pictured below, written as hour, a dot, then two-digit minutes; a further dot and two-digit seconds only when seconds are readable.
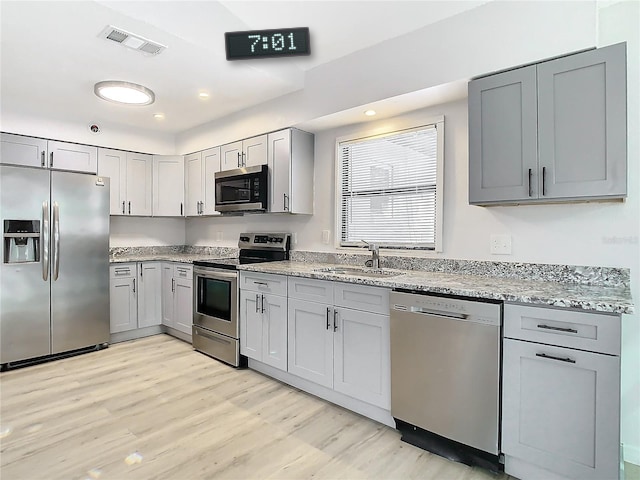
7.01
